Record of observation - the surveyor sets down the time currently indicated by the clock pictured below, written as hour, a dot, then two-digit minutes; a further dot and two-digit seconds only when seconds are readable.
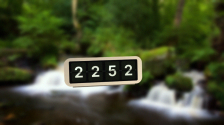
22.52
